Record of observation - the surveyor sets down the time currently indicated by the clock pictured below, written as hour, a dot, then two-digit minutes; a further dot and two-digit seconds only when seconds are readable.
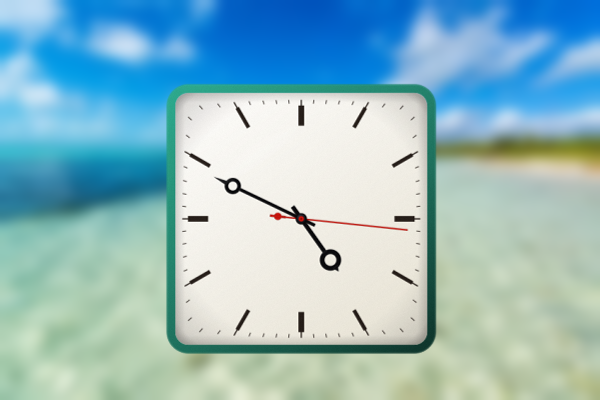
4.49.16
